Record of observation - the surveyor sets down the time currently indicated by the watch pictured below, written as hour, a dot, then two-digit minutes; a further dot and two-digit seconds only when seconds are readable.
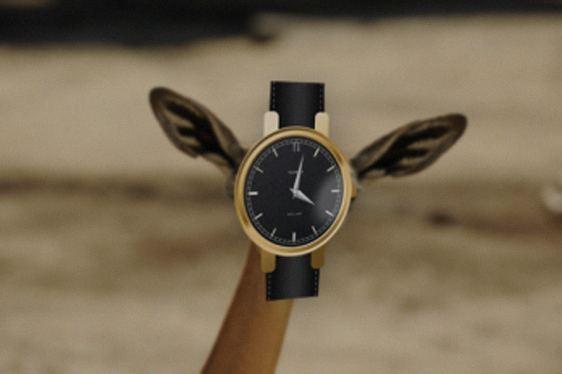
4.02
